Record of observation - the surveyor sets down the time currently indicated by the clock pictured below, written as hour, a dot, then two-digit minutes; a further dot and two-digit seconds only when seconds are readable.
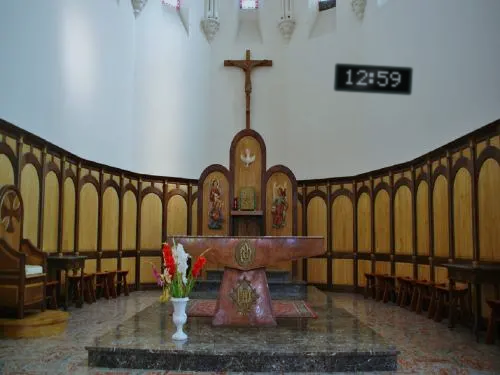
12.59
